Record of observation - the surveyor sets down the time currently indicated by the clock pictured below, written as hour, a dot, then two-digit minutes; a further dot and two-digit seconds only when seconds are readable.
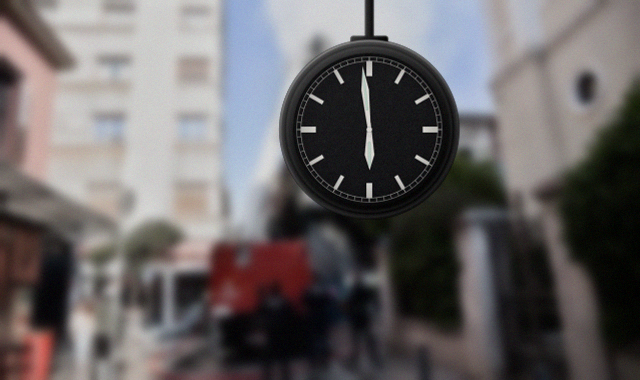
5.59
